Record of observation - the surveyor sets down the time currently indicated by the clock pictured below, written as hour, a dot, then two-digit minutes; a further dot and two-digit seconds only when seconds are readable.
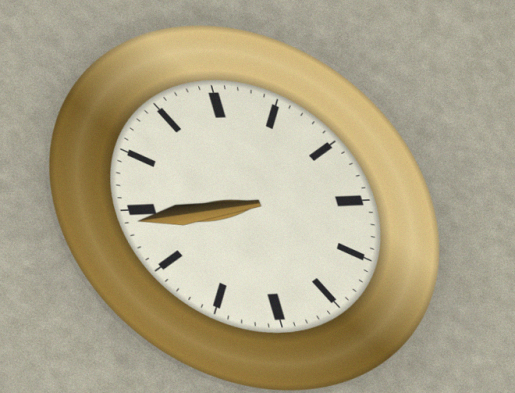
8.44
